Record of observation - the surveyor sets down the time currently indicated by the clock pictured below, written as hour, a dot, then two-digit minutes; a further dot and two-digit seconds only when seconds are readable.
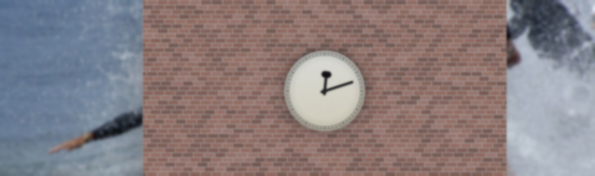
12.12
